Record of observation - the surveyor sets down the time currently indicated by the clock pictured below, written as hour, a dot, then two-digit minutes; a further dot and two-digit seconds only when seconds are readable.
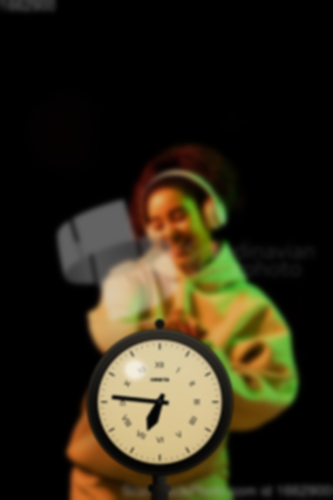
6.46
